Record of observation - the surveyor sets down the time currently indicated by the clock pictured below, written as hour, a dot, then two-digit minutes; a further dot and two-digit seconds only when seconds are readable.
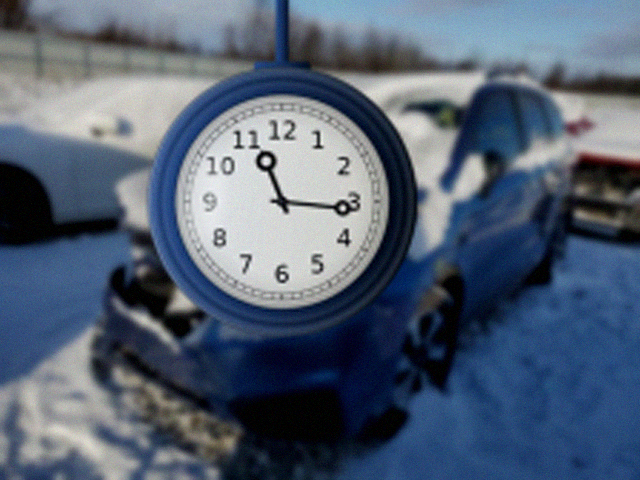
11.16
